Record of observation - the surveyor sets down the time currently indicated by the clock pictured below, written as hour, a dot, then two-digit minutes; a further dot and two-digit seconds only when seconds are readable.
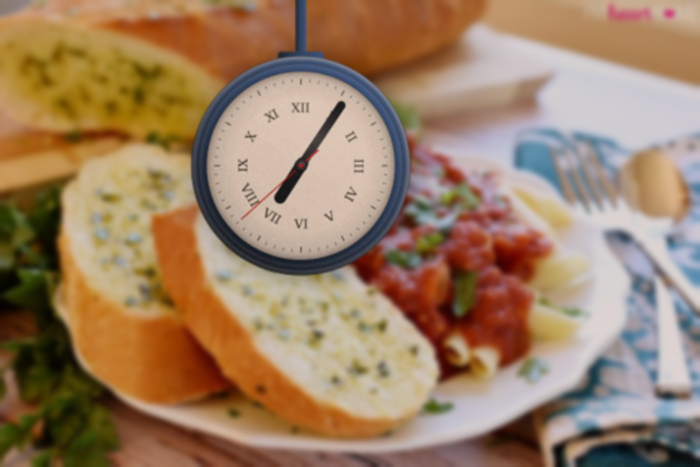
7.05.38
